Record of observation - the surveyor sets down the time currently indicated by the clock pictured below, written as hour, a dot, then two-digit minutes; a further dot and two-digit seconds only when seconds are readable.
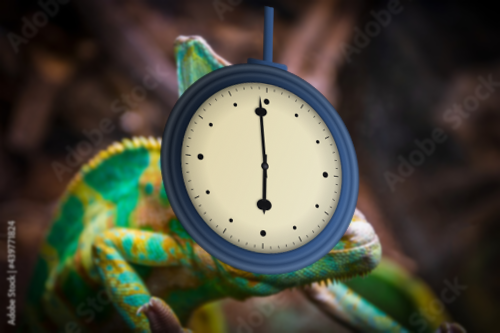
5.59
